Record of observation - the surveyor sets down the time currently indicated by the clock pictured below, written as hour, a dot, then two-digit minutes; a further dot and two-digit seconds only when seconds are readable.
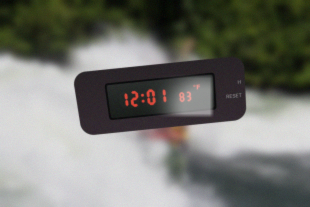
12.01
